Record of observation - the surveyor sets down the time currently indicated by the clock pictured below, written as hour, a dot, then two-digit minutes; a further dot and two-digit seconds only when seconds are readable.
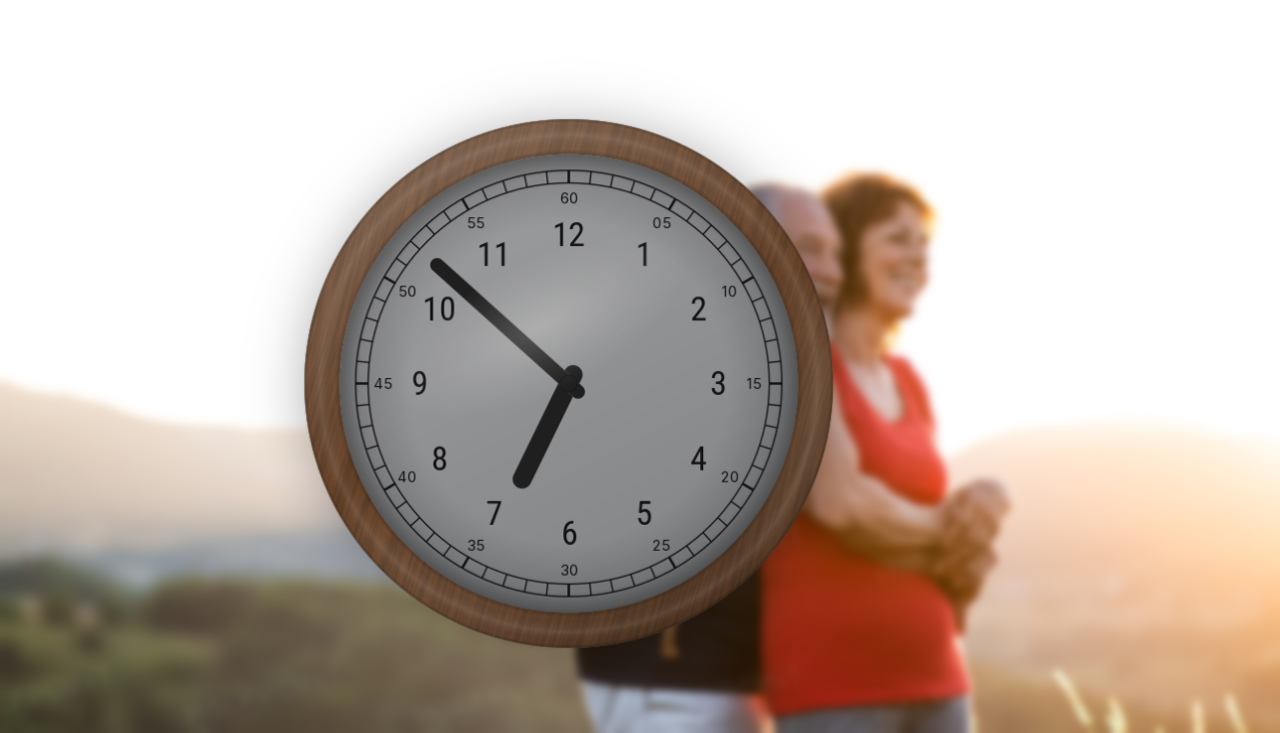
6.52
